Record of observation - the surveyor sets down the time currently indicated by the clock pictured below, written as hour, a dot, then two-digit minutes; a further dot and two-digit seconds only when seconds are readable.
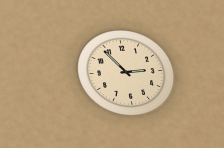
2.54
